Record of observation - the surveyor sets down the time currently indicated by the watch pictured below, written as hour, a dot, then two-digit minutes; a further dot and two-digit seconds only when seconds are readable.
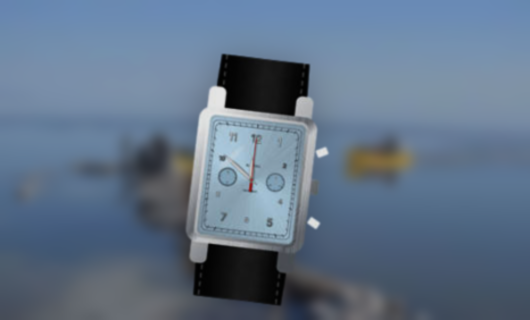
11.51
